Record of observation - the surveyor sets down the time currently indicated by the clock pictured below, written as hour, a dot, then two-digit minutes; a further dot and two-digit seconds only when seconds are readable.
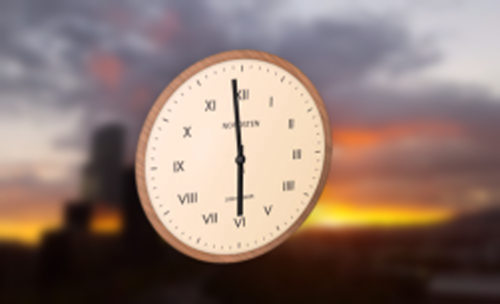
5.59
